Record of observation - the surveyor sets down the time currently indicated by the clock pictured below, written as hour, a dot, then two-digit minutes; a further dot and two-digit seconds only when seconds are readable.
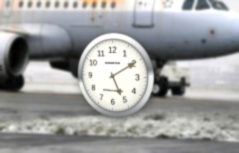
5.10
